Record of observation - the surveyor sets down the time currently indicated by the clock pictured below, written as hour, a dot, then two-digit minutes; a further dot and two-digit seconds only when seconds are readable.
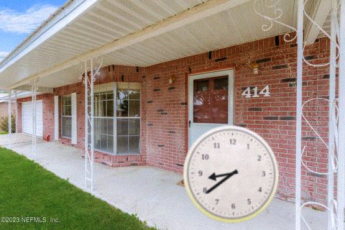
8.39
